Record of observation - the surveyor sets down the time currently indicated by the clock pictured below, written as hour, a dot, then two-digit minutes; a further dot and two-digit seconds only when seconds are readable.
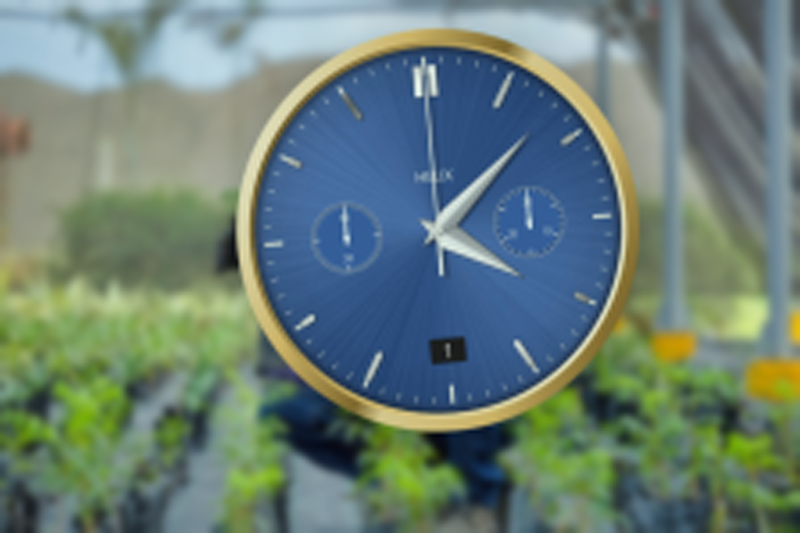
4.08
